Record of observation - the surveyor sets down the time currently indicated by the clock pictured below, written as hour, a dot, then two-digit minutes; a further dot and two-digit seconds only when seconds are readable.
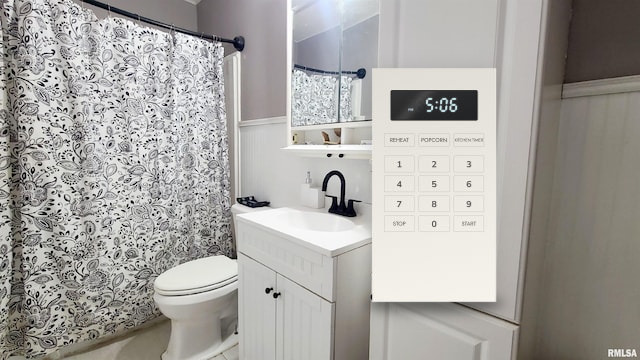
5.06
